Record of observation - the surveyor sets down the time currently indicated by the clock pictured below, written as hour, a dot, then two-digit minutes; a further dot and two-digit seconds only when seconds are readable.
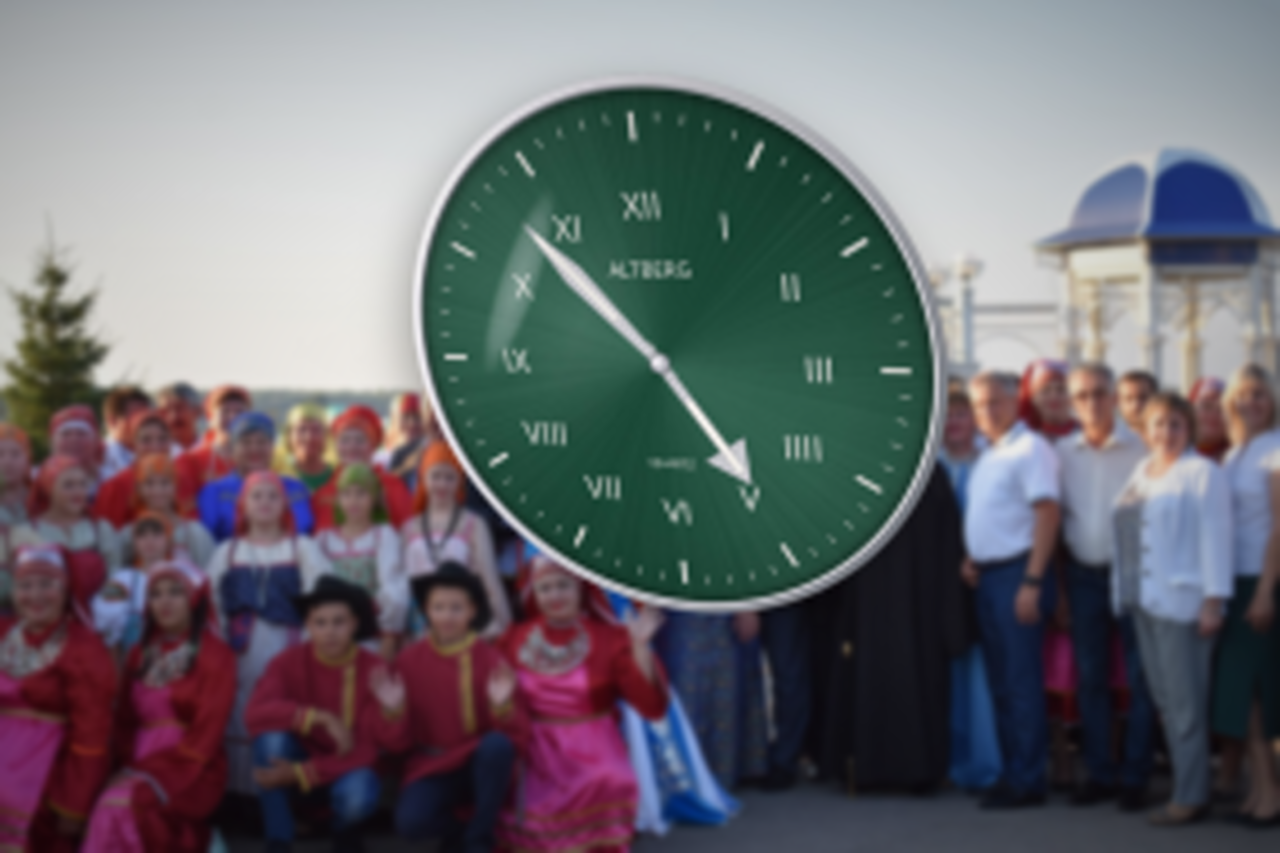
4.53
